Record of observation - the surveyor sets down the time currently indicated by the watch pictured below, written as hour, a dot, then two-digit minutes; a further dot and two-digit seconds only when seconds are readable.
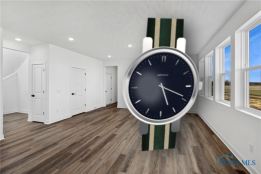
5.19
